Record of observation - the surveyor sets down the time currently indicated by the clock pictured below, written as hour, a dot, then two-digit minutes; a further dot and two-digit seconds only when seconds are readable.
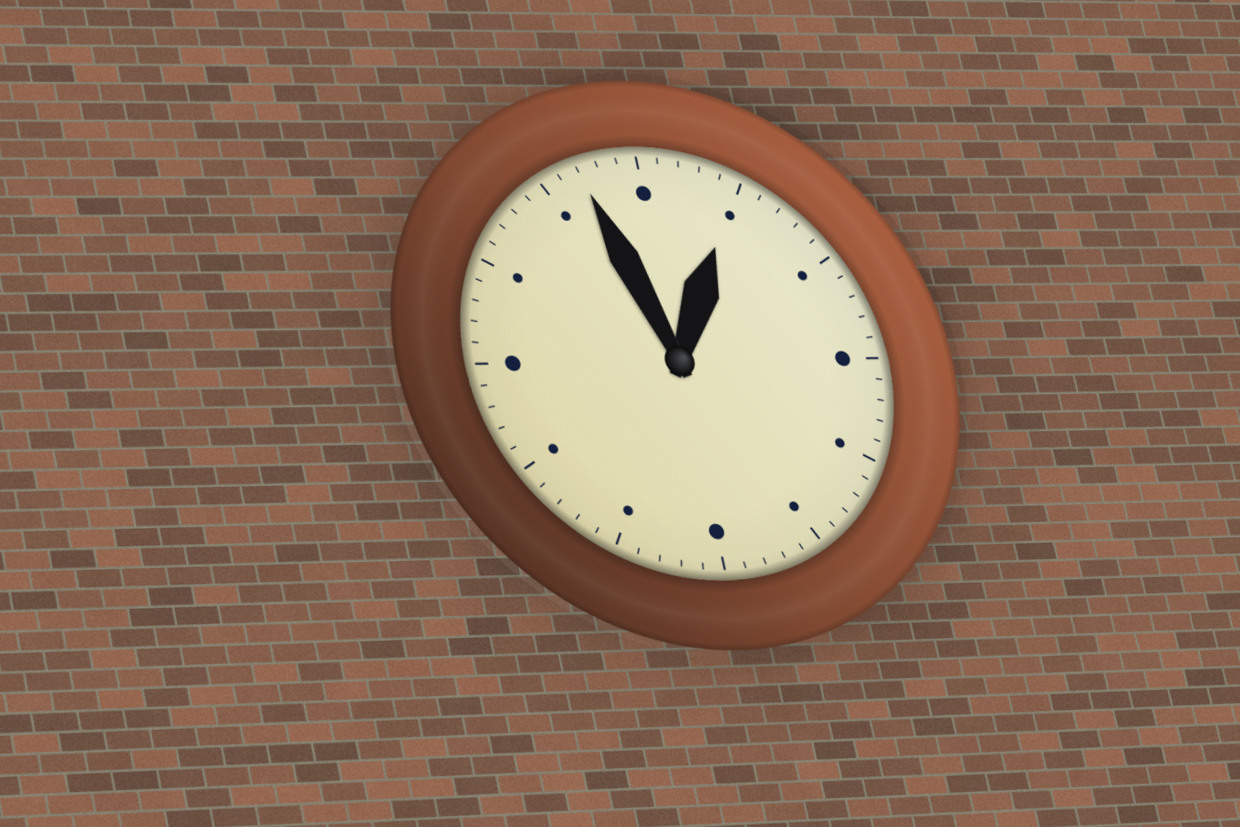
12.57
